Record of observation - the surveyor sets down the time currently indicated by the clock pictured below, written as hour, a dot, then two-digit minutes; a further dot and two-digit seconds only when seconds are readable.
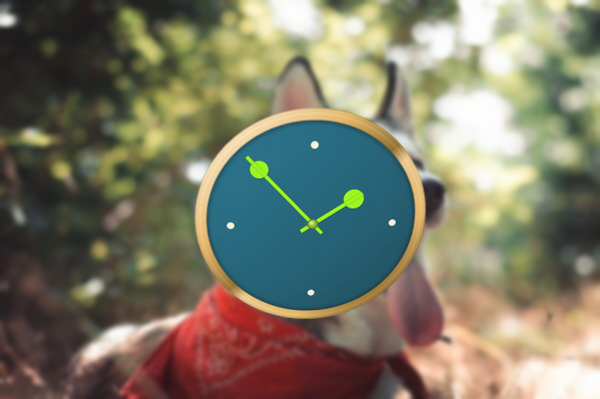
1.53
